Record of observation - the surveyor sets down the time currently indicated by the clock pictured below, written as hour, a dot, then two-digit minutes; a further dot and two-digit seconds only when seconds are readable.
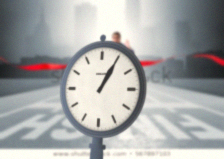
1.05
